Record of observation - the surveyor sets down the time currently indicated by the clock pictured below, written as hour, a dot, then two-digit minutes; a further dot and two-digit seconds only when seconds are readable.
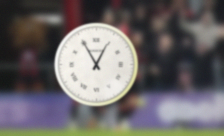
12.55
